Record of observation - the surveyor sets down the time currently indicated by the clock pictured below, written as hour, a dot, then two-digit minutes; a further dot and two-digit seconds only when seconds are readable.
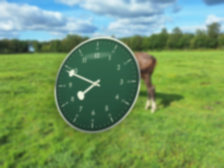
7.49
